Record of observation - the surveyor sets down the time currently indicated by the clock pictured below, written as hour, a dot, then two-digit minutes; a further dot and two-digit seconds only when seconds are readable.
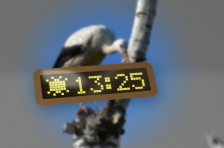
13.25
